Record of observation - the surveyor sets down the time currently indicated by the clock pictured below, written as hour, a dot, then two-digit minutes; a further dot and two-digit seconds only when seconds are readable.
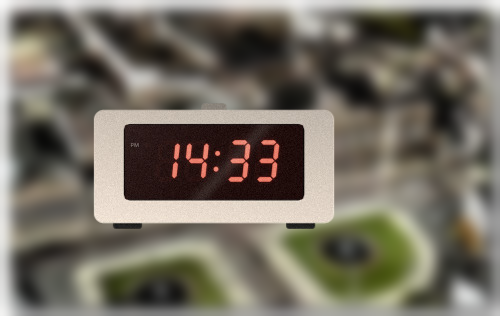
14.33
